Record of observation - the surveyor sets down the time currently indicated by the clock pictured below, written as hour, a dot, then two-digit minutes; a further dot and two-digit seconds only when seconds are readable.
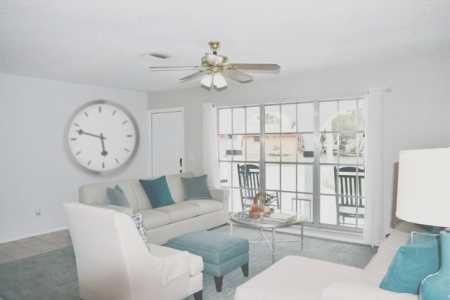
5.48
